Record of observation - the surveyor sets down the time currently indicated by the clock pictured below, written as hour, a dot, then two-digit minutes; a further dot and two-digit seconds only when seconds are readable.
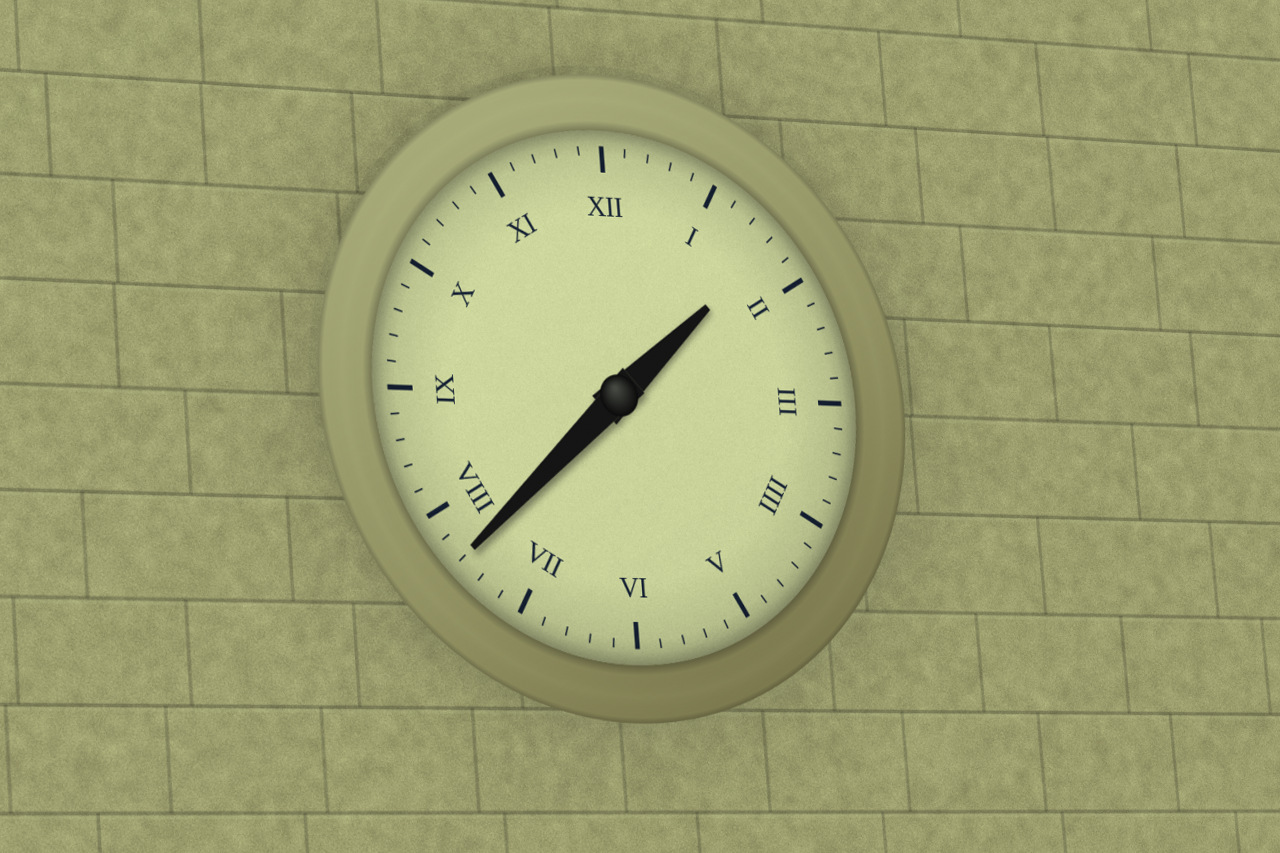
1.38
